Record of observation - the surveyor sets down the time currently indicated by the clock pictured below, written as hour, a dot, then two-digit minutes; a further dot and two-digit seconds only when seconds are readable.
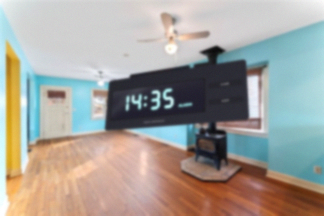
14.35
